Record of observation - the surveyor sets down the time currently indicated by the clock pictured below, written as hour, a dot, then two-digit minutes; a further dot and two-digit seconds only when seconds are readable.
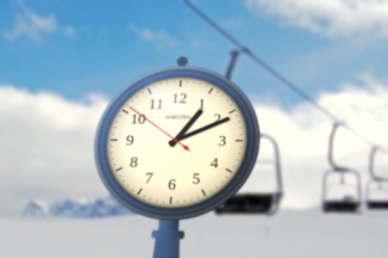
1.10.51
